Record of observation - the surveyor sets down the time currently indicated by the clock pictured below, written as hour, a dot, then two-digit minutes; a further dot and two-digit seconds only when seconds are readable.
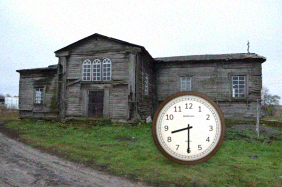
8.30
